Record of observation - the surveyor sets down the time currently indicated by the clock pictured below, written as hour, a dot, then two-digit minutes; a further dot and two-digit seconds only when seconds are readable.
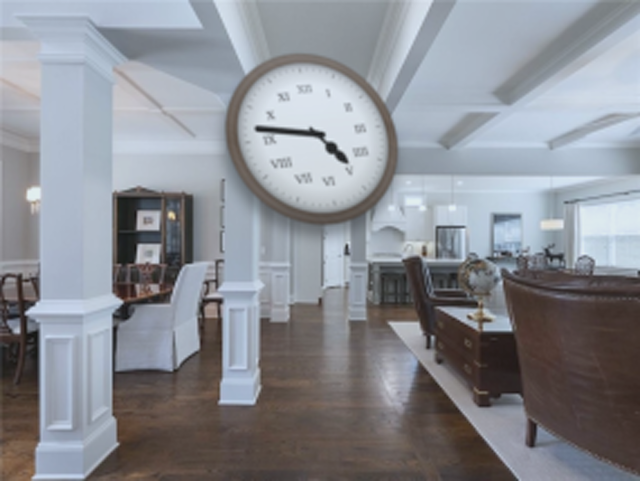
4.47
